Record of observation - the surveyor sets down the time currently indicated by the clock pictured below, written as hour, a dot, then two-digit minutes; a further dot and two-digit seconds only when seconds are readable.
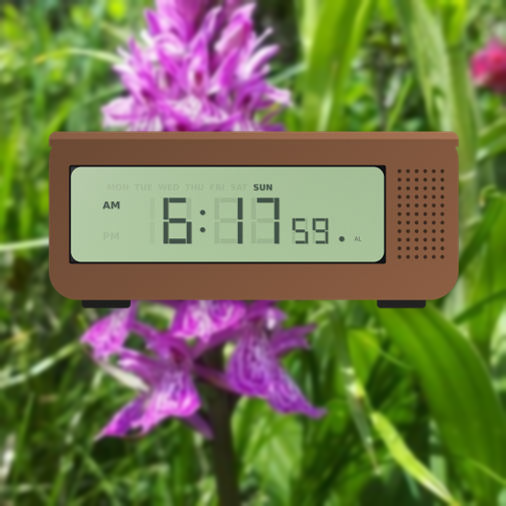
6.17.59
